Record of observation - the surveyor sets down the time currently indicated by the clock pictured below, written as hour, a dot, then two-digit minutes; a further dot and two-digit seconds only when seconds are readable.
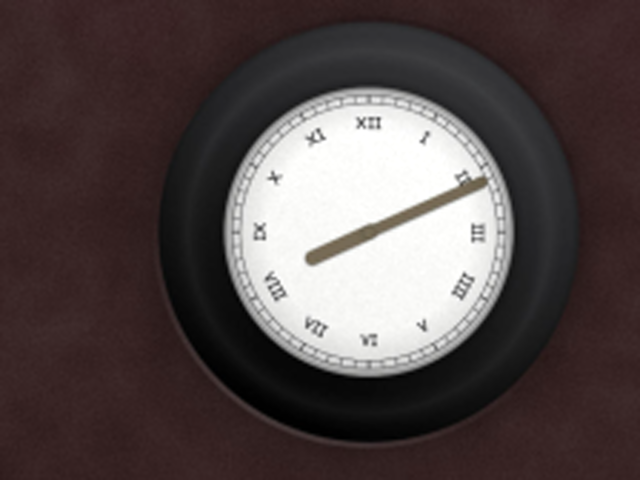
8.11
